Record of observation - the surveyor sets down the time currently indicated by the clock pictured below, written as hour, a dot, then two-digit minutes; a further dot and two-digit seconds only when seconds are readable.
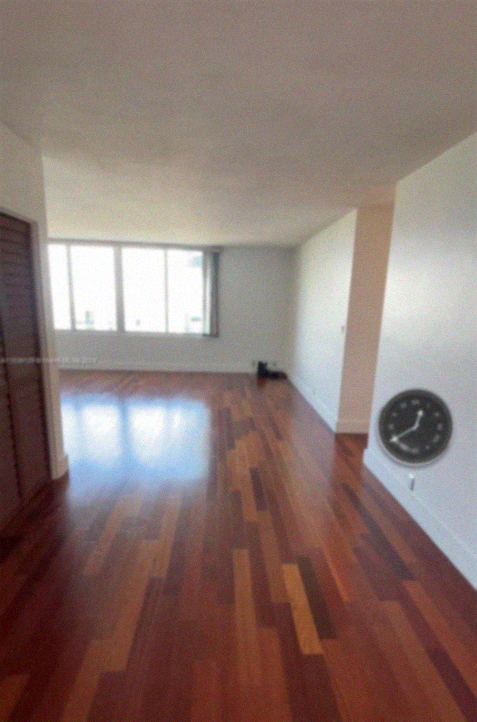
12.40
